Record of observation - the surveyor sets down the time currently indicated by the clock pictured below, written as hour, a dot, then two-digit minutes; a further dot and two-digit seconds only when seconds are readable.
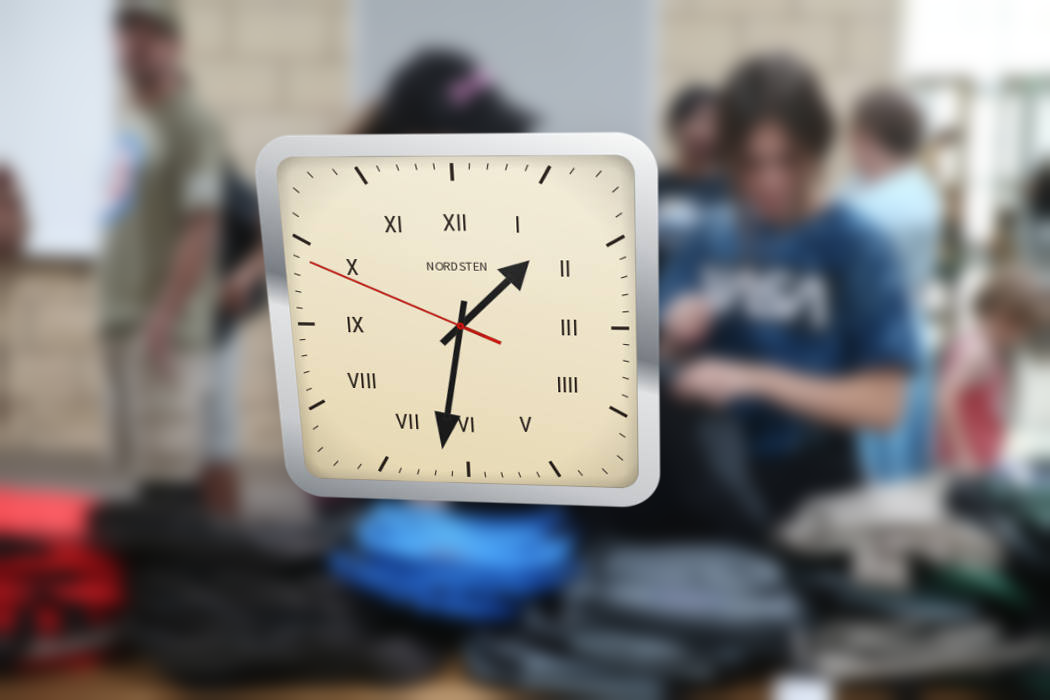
1.31.49
